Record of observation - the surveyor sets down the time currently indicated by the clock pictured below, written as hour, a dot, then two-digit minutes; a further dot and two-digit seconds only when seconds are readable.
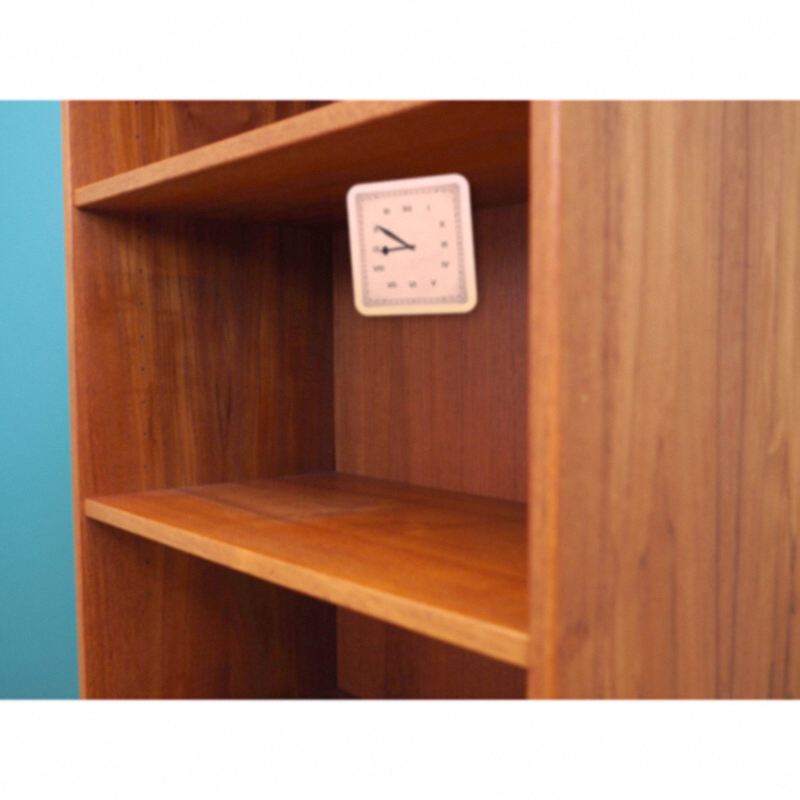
8.51
